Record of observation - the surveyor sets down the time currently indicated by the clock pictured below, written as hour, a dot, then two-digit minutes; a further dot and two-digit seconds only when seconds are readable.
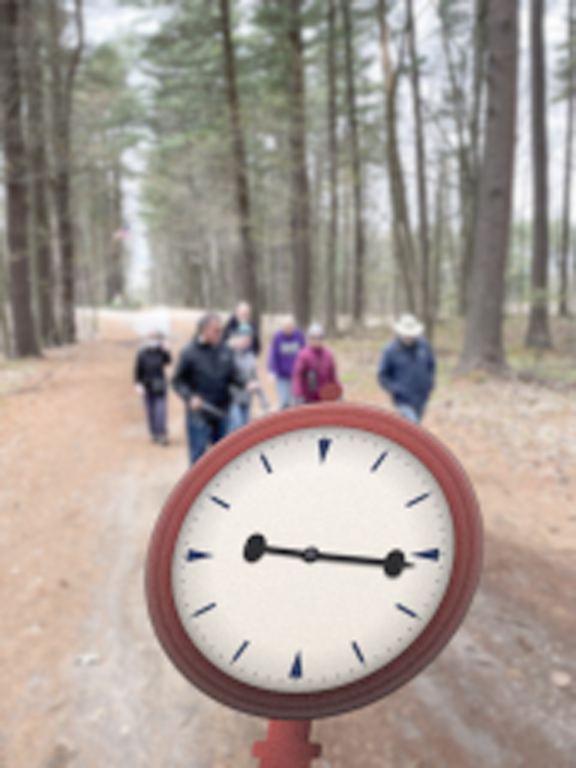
9.16
